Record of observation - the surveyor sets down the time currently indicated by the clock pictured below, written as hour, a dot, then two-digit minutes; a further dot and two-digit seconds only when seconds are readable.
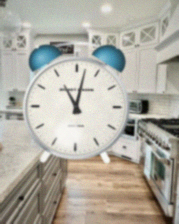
11.02
